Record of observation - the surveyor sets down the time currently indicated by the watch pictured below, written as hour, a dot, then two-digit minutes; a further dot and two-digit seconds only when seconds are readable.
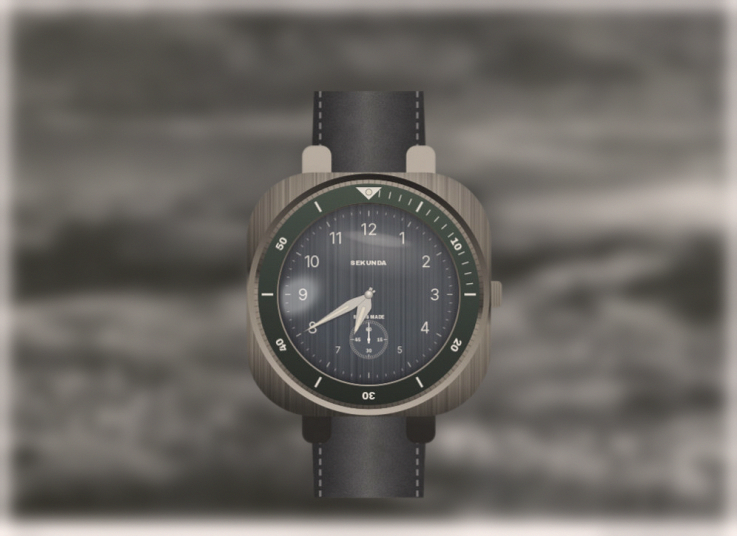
6.40
